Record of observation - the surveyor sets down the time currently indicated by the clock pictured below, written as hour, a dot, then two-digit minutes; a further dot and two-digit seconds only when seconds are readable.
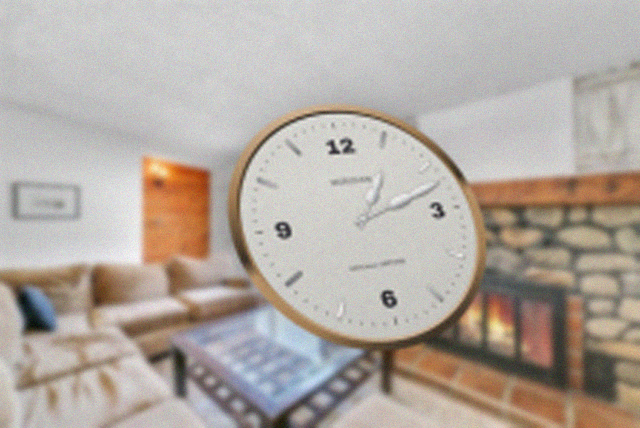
1.12
